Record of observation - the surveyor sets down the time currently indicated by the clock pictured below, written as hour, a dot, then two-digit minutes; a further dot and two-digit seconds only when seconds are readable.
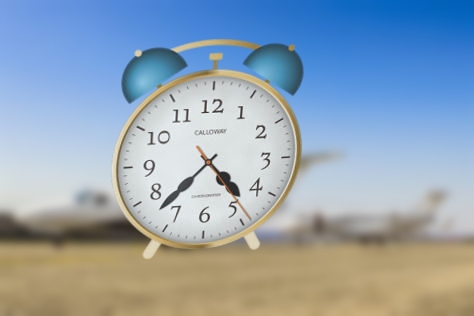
4.37.24
